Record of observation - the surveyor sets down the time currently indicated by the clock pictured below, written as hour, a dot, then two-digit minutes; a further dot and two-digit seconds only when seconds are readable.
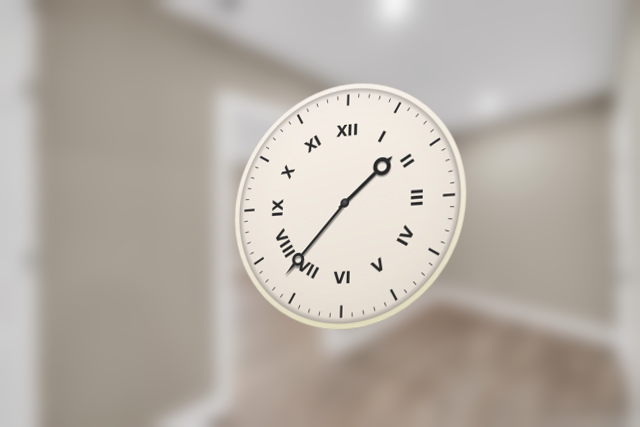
1.37
